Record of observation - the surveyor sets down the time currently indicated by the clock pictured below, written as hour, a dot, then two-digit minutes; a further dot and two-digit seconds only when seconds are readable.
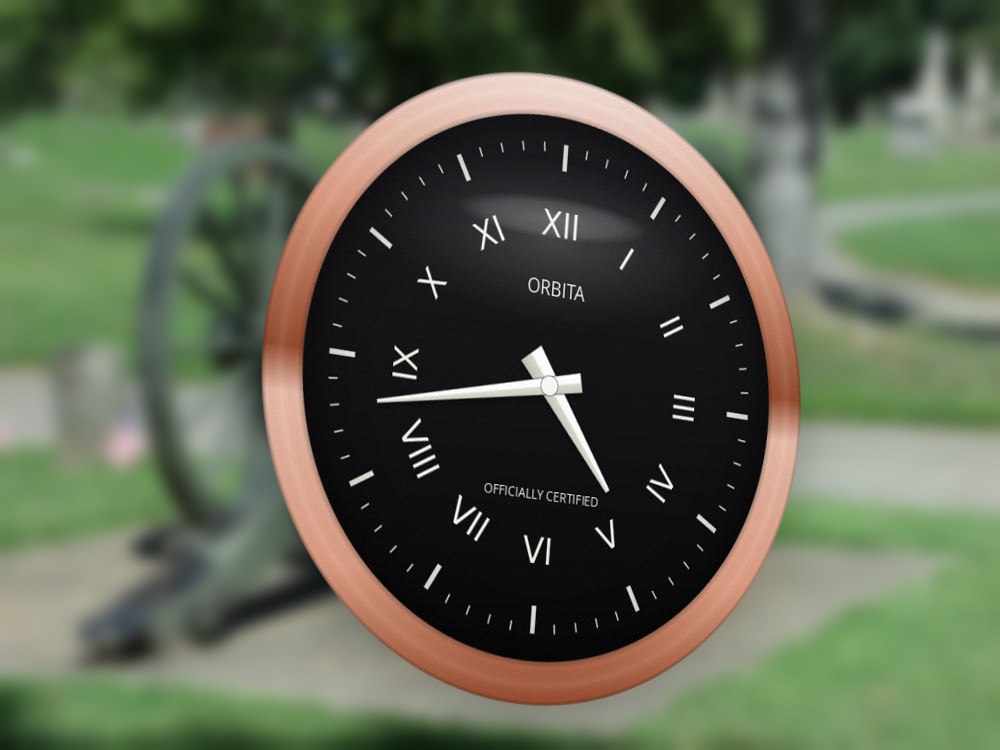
4.43
